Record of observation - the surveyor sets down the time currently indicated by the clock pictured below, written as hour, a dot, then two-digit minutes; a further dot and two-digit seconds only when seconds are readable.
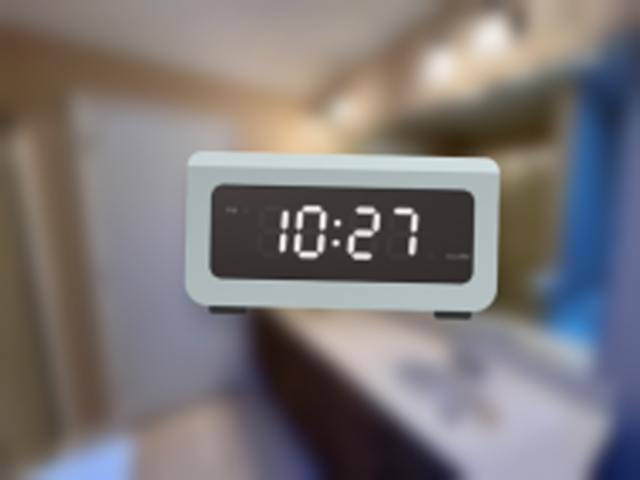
10.27
